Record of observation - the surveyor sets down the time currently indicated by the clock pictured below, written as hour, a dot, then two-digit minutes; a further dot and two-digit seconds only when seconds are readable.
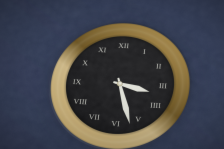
3.27
